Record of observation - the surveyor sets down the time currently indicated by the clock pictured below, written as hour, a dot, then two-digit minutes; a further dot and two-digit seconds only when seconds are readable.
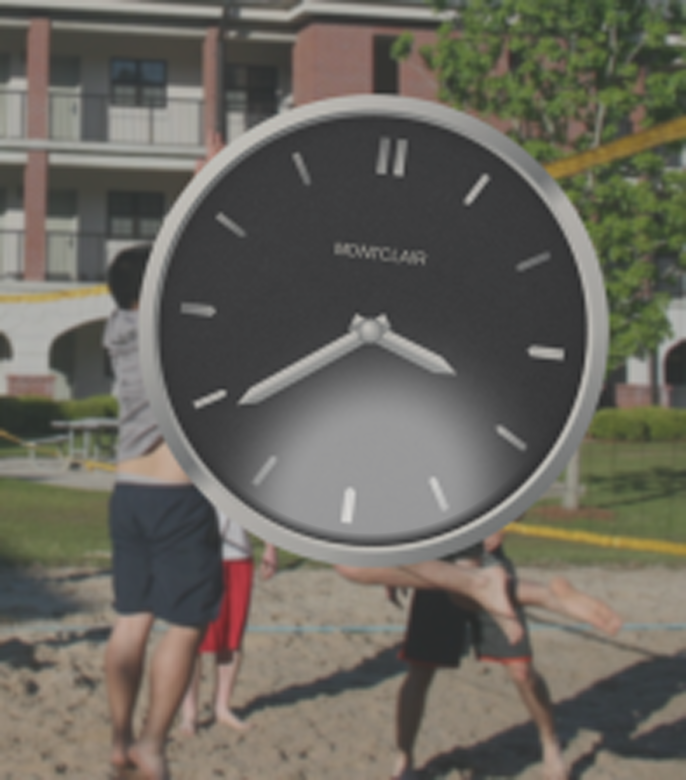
3.39
